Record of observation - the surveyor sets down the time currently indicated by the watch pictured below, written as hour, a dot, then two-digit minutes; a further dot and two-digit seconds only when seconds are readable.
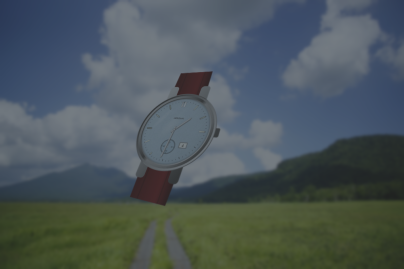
1.31
